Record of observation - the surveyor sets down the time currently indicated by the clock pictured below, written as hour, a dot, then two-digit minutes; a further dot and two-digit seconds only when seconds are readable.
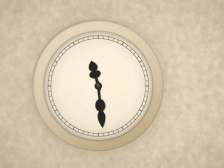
11.29
